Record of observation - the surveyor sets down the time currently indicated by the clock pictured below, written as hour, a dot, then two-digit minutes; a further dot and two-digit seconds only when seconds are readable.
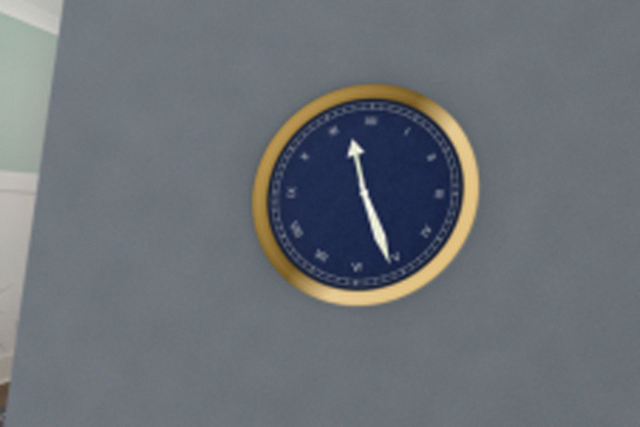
11.26
